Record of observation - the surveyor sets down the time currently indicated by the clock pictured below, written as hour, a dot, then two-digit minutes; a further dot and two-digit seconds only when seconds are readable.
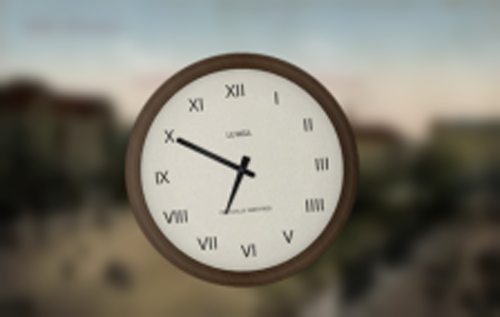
6.50
